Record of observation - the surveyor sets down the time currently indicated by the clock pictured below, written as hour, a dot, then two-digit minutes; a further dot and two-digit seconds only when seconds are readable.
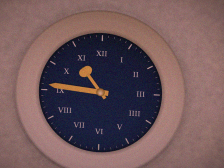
10.46
